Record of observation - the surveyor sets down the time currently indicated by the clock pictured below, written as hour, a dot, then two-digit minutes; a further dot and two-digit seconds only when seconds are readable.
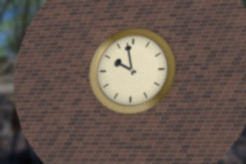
9.58
